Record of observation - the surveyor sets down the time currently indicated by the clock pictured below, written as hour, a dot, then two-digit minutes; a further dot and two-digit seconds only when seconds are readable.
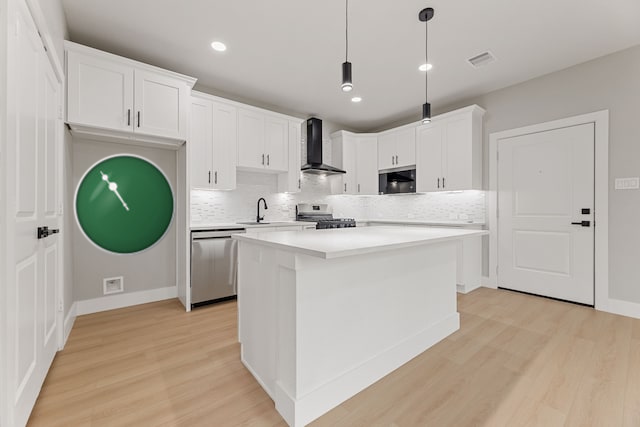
10.54
